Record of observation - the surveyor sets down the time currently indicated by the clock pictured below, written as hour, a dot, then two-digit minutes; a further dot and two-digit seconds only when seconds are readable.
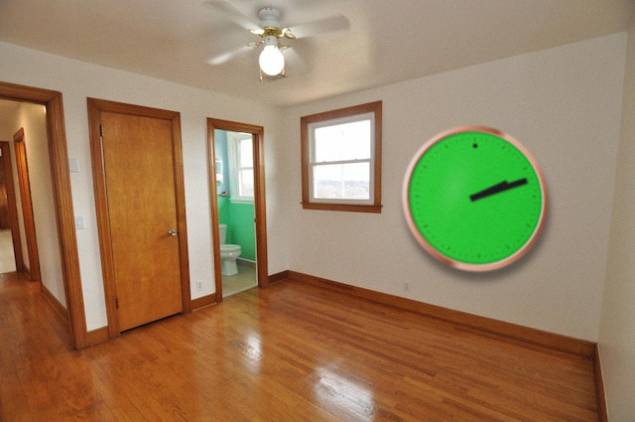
2.12
